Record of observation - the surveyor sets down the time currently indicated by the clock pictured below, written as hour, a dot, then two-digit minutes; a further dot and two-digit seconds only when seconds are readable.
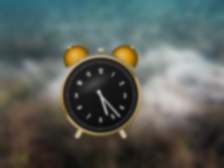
5.23
